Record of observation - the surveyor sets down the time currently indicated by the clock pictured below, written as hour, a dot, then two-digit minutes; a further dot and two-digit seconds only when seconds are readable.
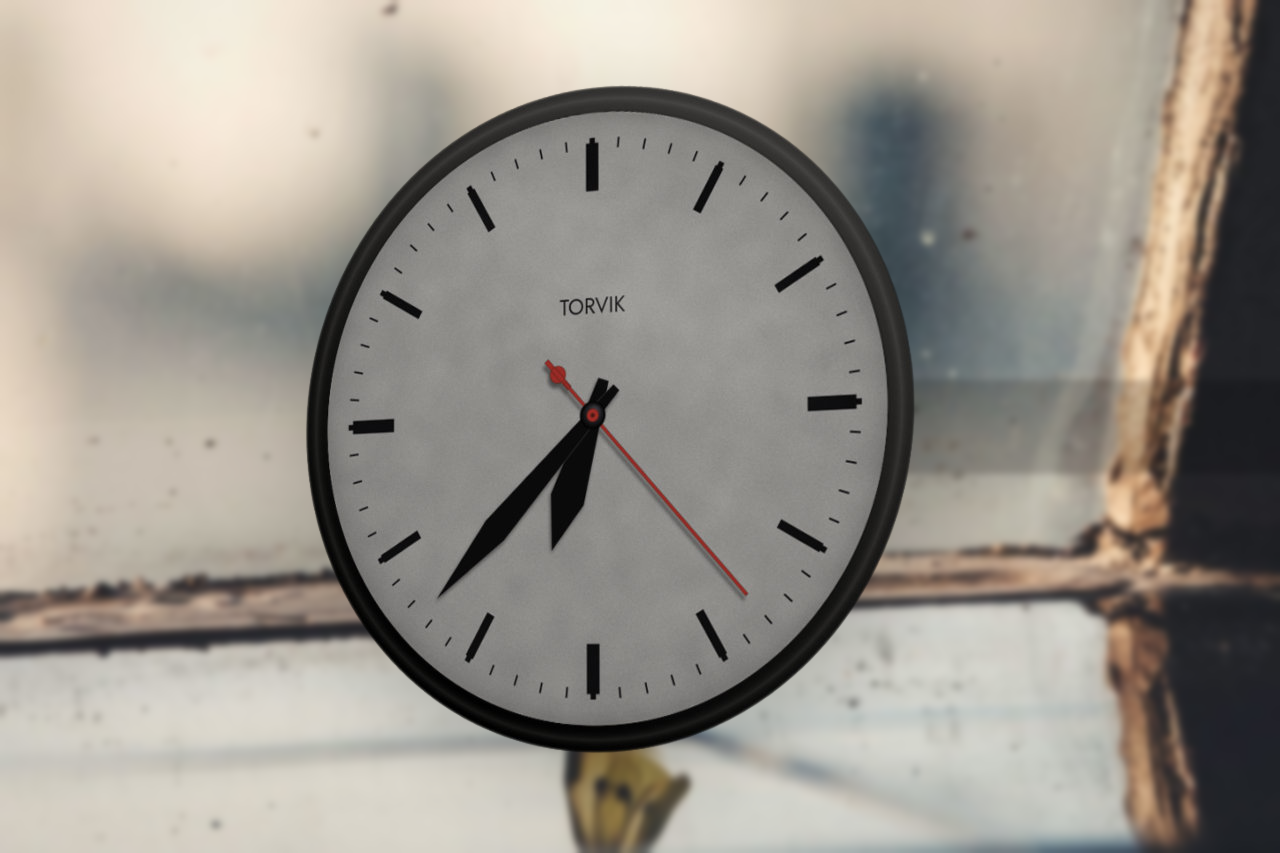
6.37.23
